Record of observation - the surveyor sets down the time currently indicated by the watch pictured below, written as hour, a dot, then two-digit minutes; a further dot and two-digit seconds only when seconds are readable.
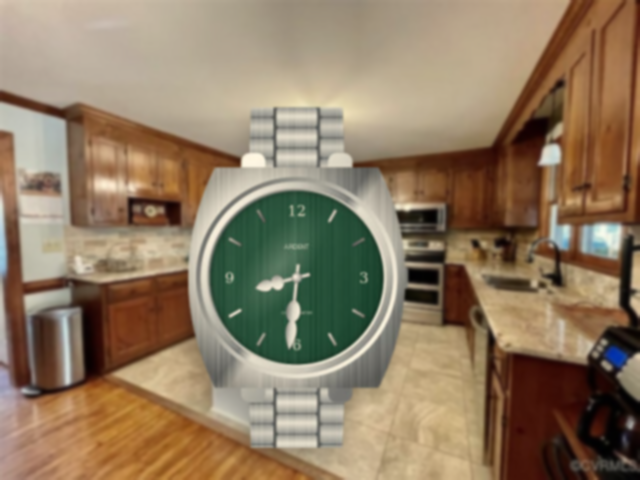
8.31
